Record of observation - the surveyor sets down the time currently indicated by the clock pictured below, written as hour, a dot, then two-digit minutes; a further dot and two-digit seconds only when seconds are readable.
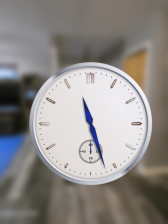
11.27
